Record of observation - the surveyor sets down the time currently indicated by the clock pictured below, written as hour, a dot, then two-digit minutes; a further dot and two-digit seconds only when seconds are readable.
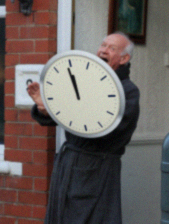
11.59
